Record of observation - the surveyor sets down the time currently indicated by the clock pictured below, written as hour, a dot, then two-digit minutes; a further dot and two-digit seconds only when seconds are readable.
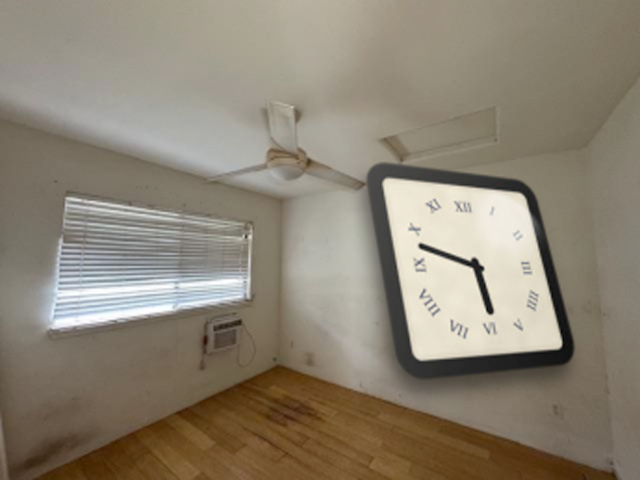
5.48
